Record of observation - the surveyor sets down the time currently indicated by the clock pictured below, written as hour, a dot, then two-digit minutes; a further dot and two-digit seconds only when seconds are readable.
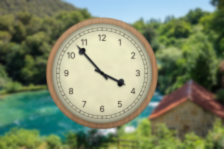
3.53
